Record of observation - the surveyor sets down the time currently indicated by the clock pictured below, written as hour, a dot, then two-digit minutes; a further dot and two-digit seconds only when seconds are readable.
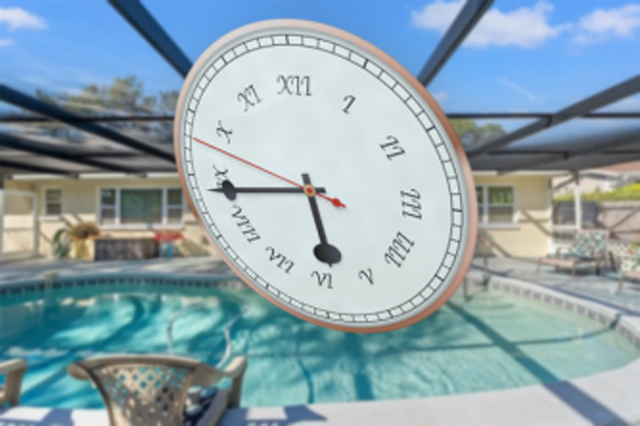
5.43.48
